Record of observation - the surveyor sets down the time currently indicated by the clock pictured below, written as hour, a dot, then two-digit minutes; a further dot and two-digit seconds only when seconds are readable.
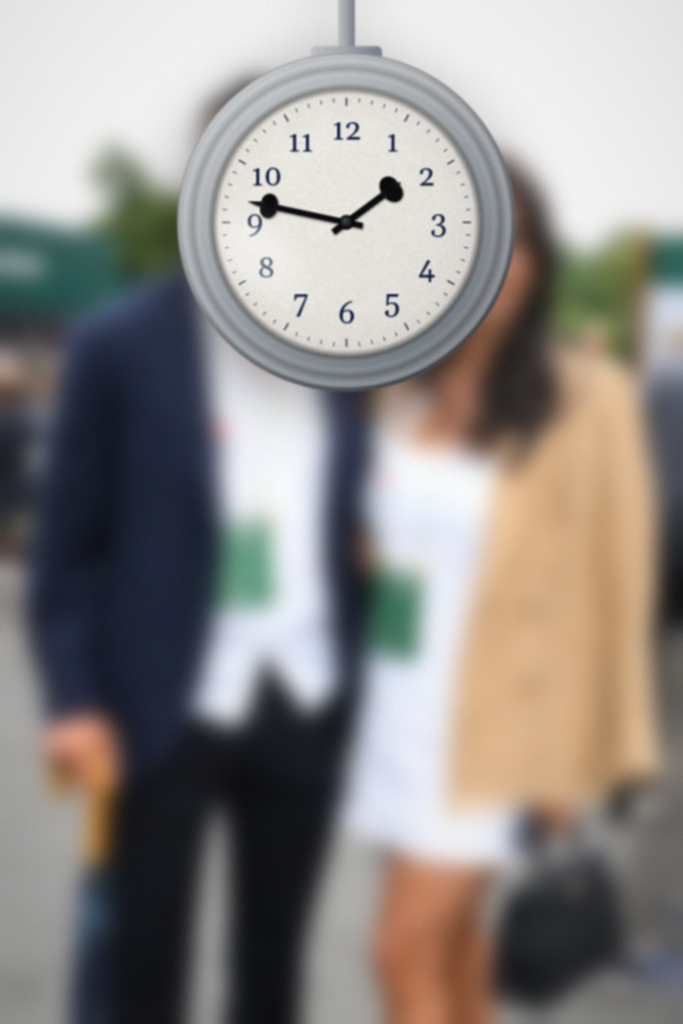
1.47
